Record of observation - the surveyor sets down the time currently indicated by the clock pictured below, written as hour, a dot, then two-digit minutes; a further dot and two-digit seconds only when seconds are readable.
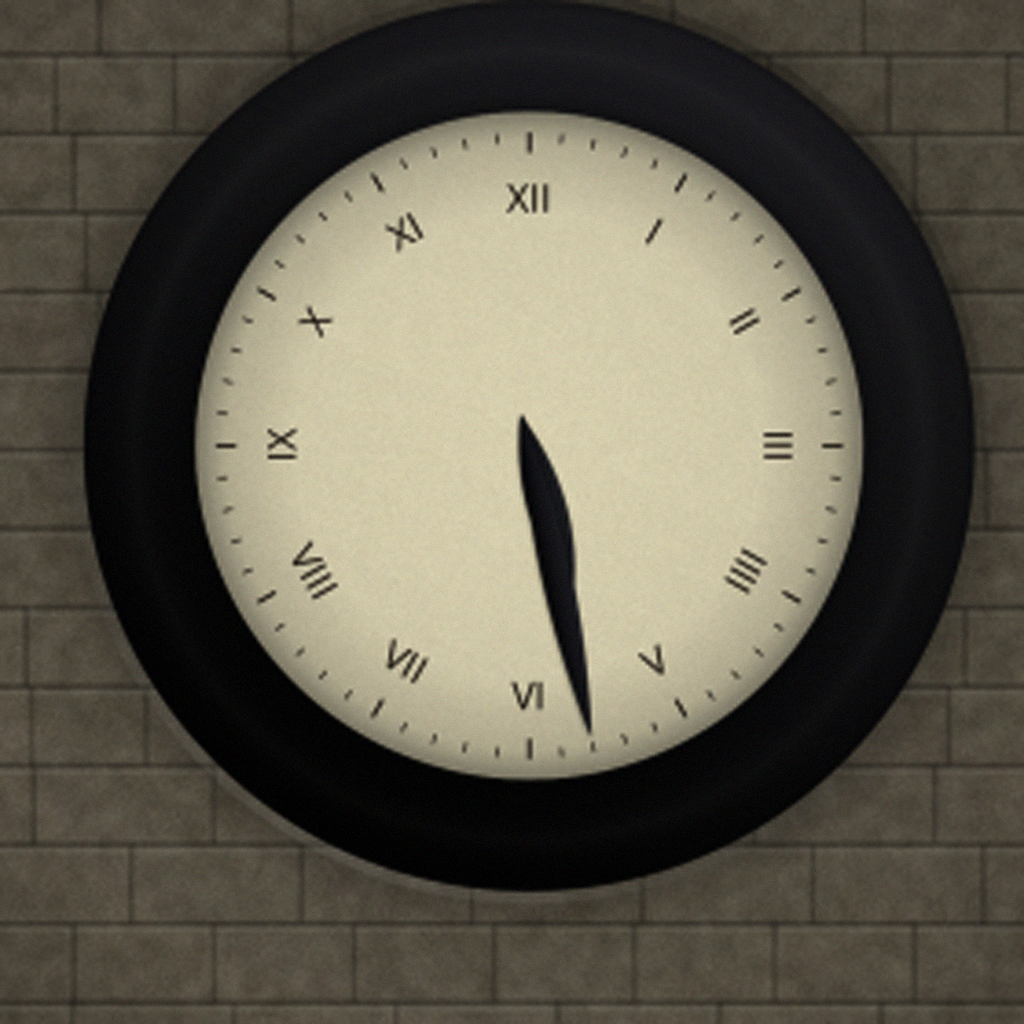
5.28
